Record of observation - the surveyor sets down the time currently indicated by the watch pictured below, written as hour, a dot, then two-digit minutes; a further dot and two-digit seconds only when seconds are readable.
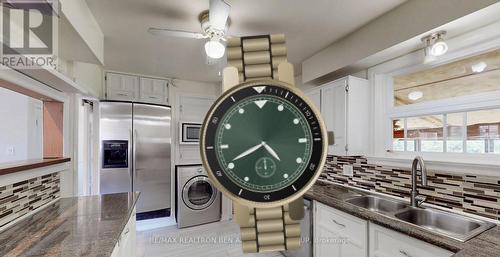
4.41
